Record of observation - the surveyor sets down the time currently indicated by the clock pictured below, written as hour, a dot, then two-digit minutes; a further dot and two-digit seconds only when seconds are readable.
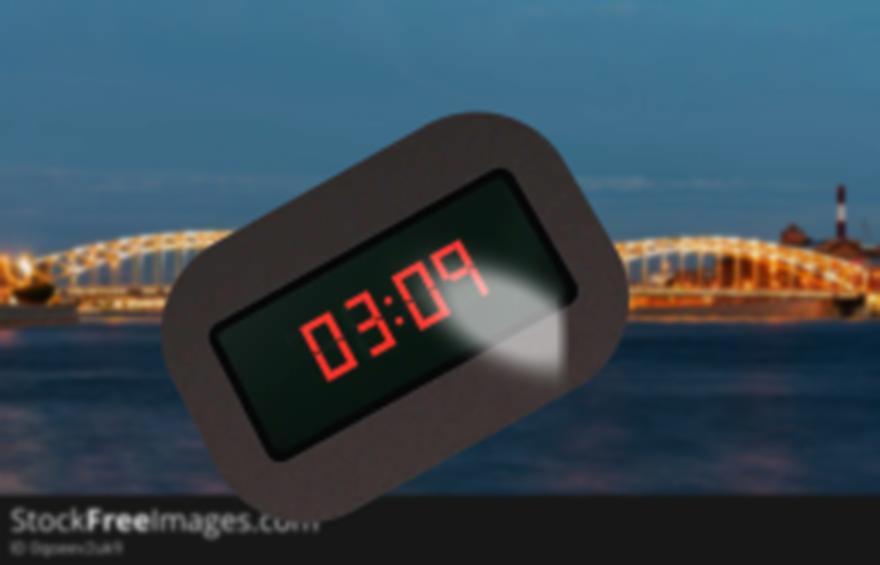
3.09
